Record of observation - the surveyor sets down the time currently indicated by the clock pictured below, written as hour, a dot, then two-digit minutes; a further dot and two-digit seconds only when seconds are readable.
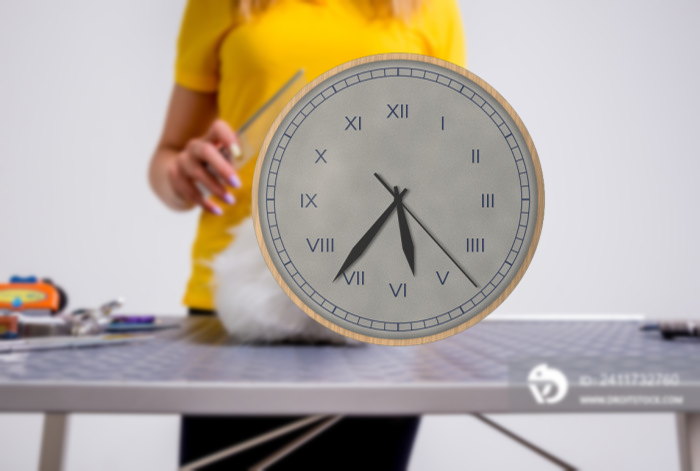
5.36.23
